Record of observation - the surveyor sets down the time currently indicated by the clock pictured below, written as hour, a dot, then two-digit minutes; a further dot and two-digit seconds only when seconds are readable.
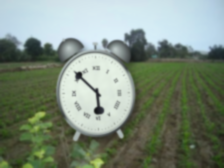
5.52
